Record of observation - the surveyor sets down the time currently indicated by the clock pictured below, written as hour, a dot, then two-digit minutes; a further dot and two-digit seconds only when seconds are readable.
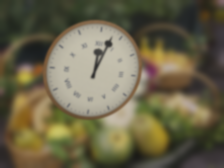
12.03
